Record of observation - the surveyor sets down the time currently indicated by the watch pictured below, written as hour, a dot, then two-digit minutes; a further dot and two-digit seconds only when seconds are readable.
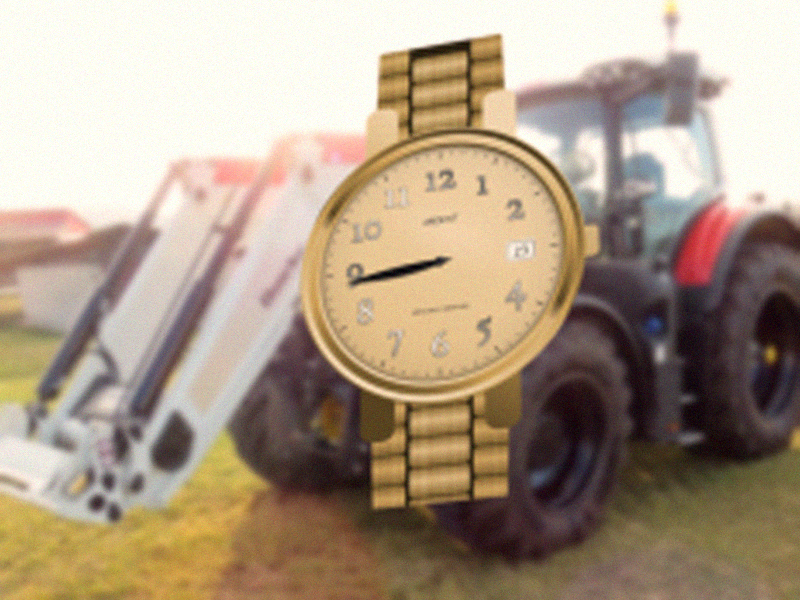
8.44
